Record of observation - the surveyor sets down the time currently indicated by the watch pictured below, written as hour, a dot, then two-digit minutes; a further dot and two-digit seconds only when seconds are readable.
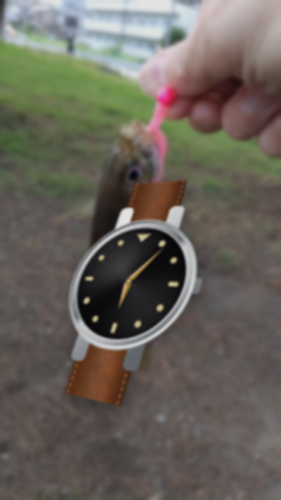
6.06
